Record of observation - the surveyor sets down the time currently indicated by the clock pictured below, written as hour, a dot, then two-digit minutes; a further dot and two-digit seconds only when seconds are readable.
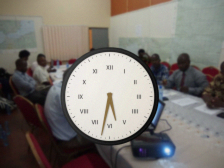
5.32
